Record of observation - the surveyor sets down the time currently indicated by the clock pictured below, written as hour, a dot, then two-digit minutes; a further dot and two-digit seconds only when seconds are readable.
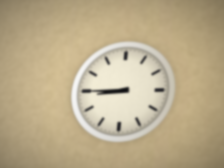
8.45
